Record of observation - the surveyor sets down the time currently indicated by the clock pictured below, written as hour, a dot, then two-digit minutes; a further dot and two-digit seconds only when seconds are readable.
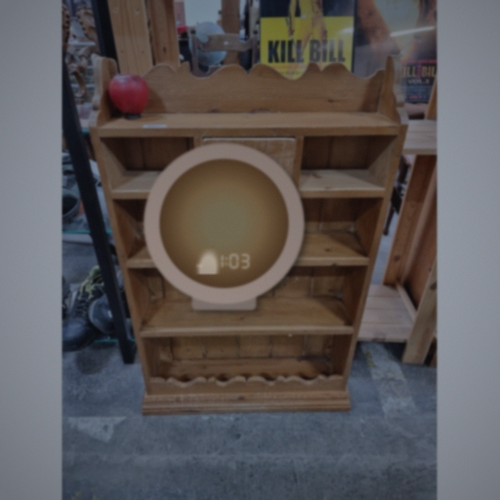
1.03
